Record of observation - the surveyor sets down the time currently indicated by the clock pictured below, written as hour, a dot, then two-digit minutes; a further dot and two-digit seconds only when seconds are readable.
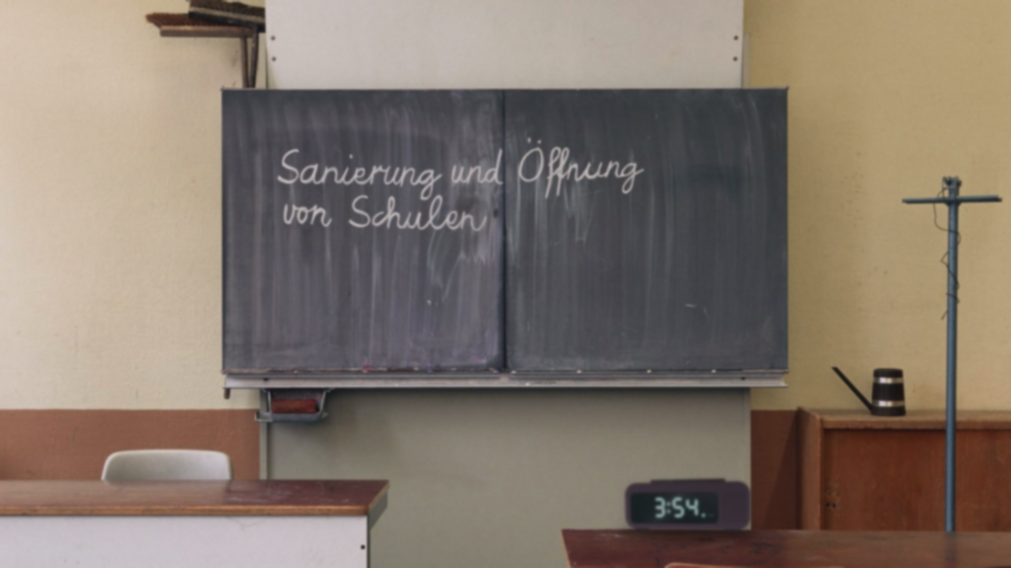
3.54
